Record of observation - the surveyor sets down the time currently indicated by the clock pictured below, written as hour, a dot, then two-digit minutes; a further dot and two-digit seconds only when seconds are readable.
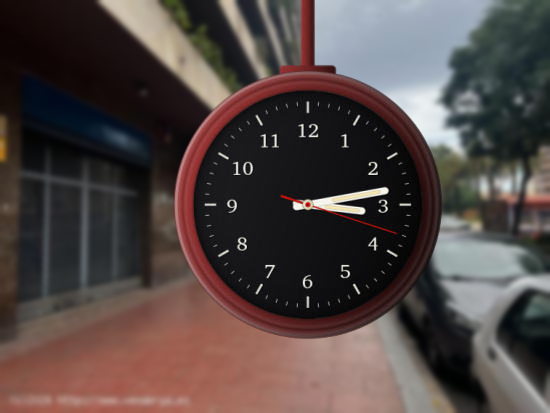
3.13.18
